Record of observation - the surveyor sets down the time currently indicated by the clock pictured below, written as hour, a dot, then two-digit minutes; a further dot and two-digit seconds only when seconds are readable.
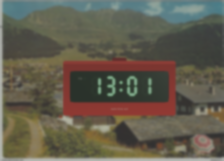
13.01
